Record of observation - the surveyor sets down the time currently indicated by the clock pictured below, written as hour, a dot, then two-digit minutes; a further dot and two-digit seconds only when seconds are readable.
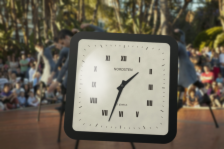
1.33
